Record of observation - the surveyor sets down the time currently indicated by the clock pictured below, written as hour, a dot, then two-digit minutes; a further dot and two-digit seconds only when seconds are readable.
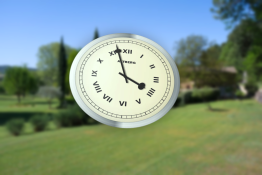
3.57
